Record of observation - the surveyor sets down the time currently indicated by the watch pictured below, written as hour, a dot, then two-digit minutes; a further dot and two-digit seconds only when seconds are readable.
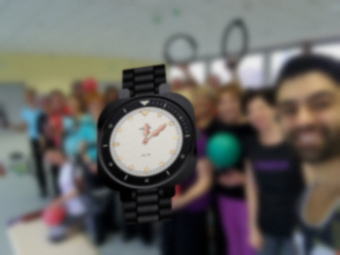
12.09
